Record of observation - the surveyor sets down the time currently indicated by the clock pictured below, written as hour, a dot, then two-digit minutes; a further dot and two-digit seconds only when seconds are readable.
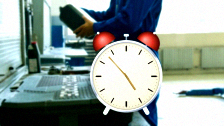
4.53
